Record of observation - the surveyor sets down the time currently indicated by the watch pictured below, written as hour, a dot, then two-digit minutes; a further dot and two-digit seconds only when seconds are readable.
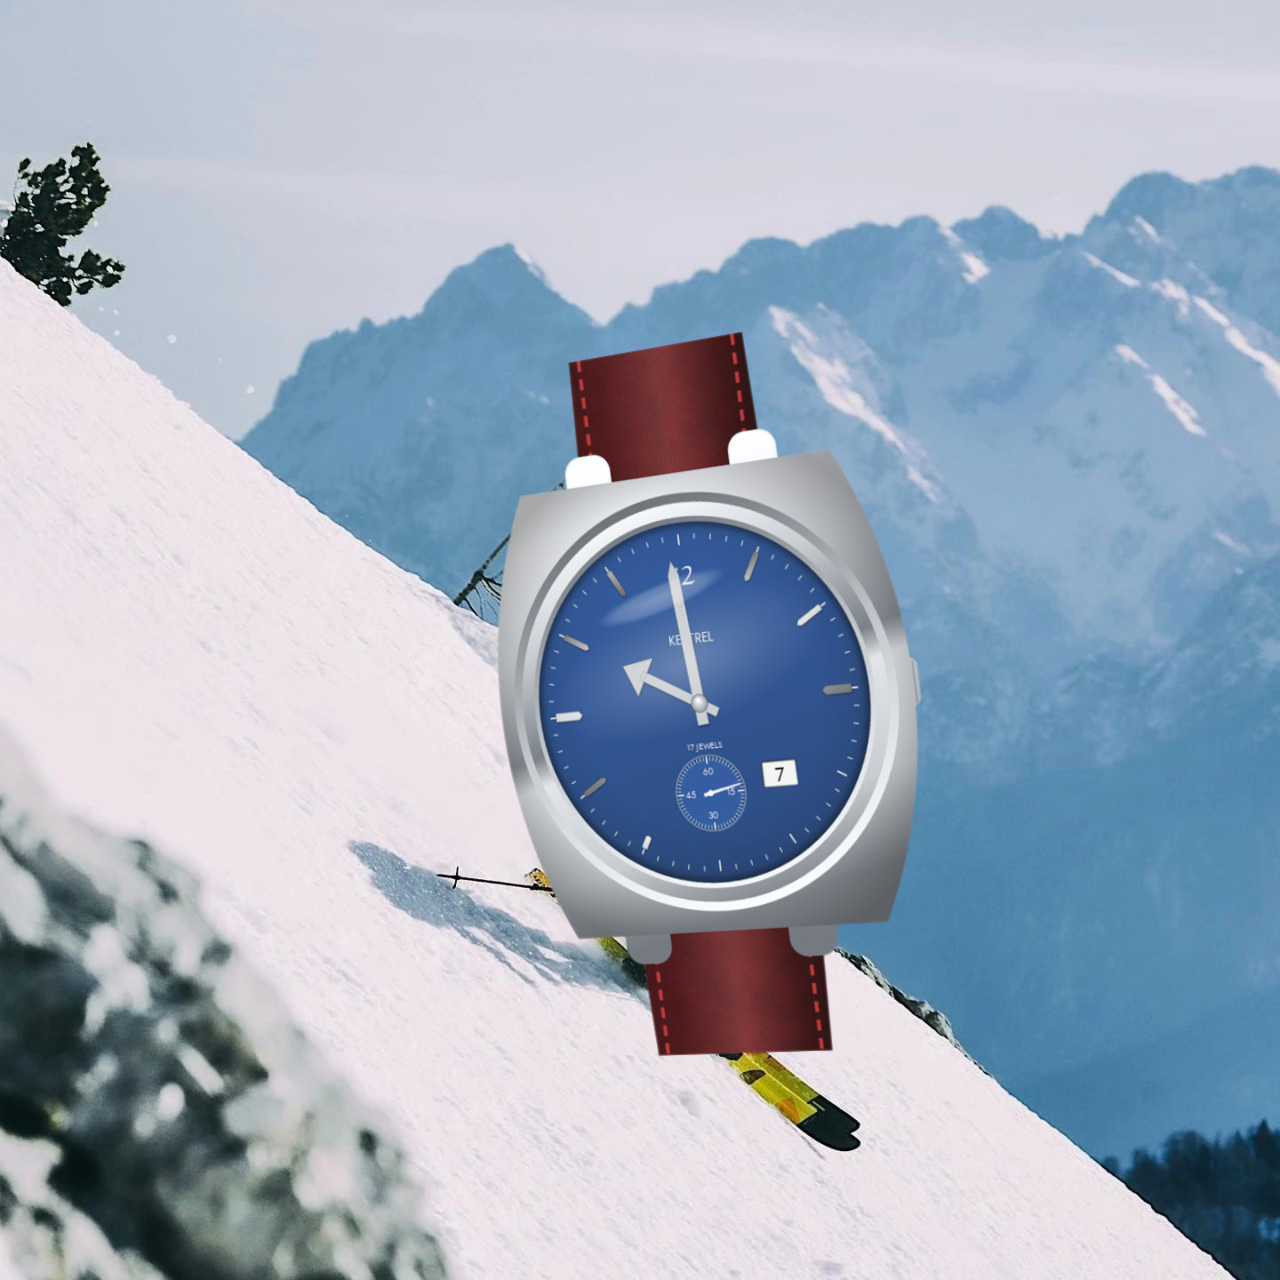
9.59.13
